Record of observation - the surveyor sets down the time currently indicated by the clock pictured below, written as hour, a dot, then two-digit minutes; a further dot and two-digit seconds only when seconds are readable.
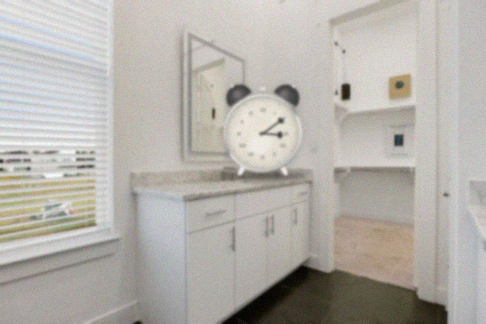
3.09
